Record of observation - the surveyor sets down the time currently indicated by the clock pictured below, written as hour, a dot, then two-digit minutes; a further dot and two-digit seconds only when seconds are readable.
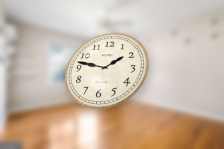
1.47
